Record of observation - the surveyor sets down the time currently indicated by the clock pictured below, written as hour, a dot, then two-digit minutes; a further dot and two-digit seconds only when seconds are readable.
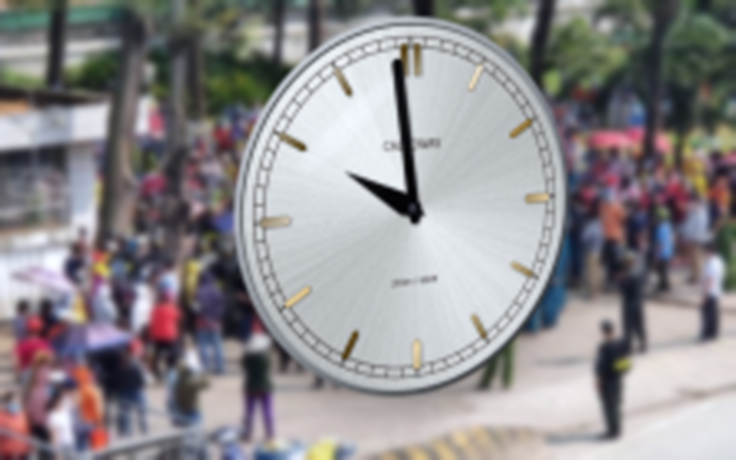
9.59
